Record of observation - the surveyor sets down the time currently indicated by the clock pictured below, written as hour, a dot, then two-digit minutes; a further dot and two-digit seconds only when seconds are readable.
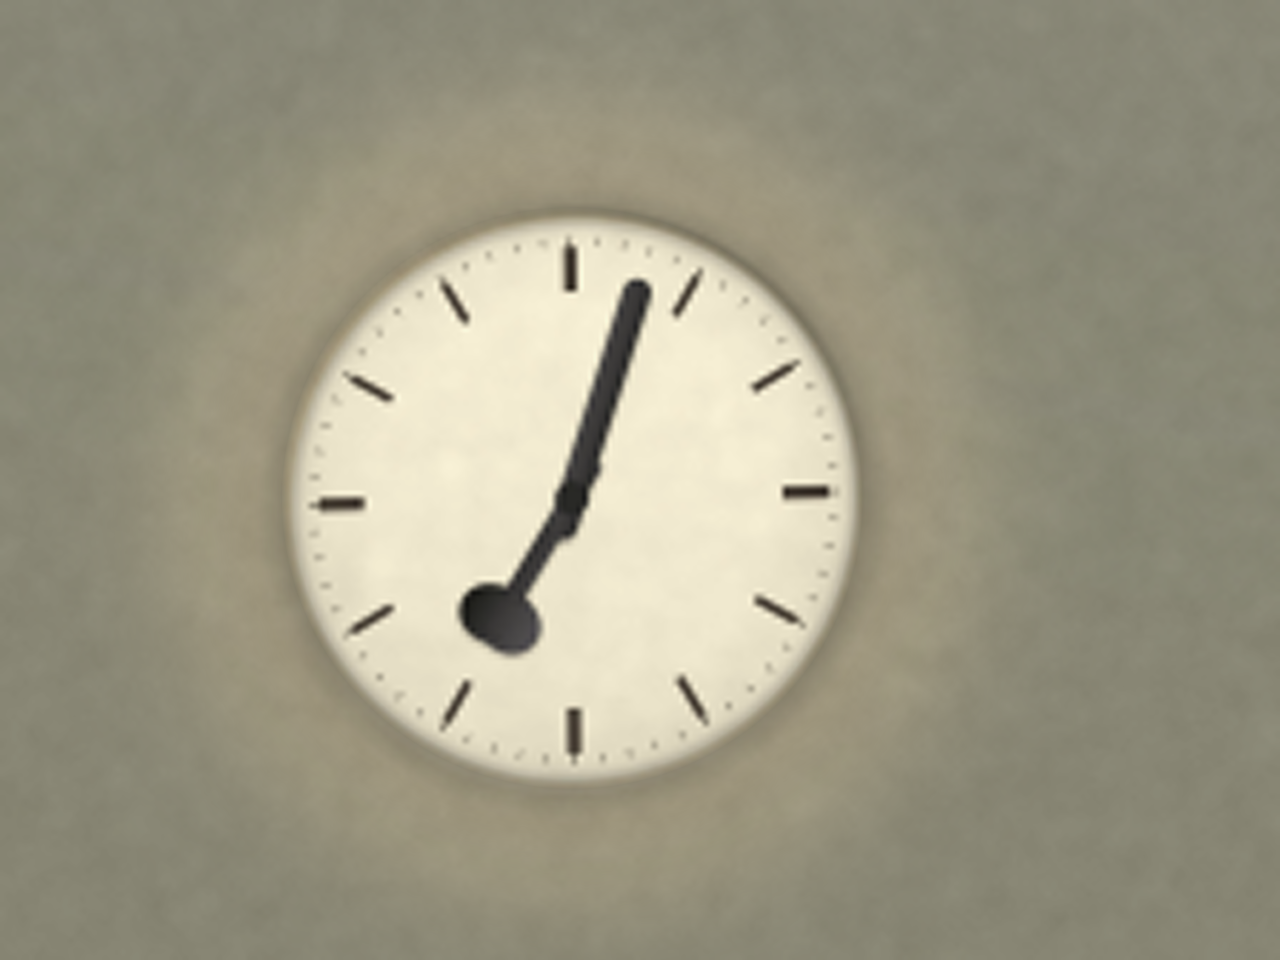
7.03
